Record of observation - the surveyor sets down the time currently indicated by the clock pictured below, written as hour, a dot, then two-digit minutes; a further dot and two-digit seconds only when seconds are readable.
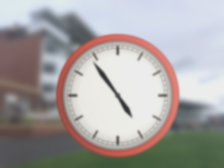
4.54
